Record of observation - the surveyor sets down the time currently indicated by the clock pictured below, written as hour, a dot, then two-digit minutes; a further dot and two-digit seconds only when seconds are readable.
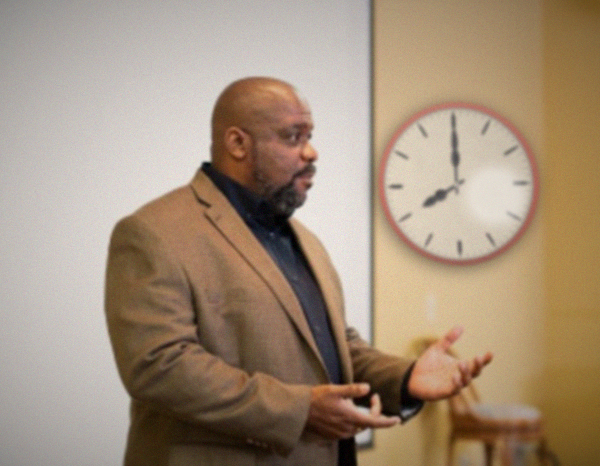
8.00
